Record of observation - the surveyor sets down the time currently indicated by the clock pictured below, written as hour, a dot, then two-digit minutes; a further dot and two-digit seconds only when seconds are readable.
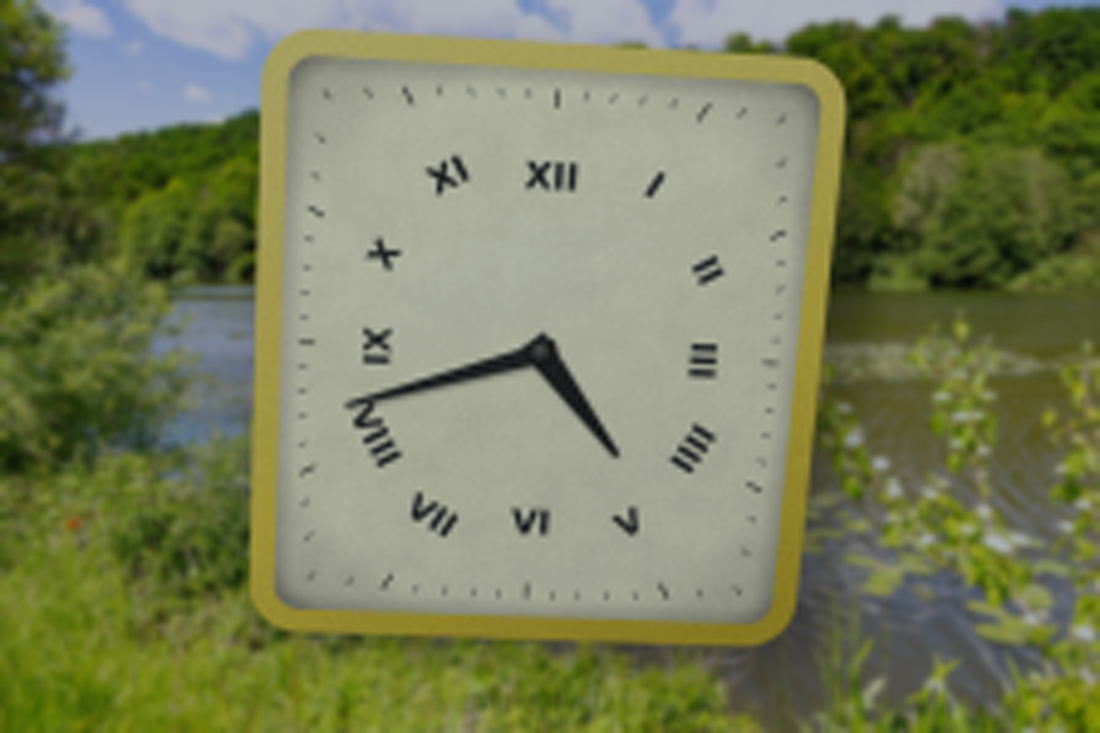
4.42
